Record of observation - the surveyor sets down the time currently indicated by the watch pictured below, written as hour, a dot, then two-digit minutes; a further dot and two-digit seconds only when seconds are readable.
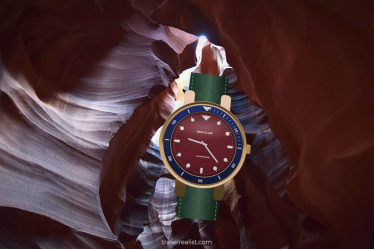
9.23
